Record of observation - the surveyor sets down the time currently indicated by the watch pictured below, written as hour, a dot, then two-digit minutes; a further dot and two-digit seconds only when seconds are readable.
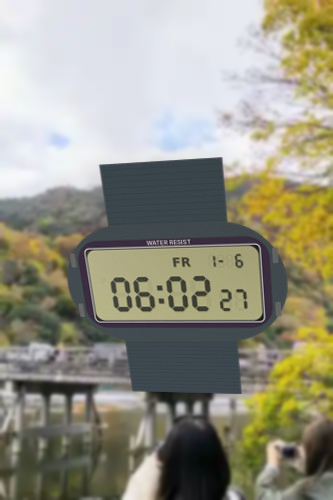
6.02.27
